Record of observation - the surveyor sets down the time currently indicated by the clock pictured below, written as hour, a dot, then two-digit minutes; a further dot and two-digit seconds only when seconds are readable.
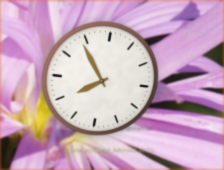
7.54
